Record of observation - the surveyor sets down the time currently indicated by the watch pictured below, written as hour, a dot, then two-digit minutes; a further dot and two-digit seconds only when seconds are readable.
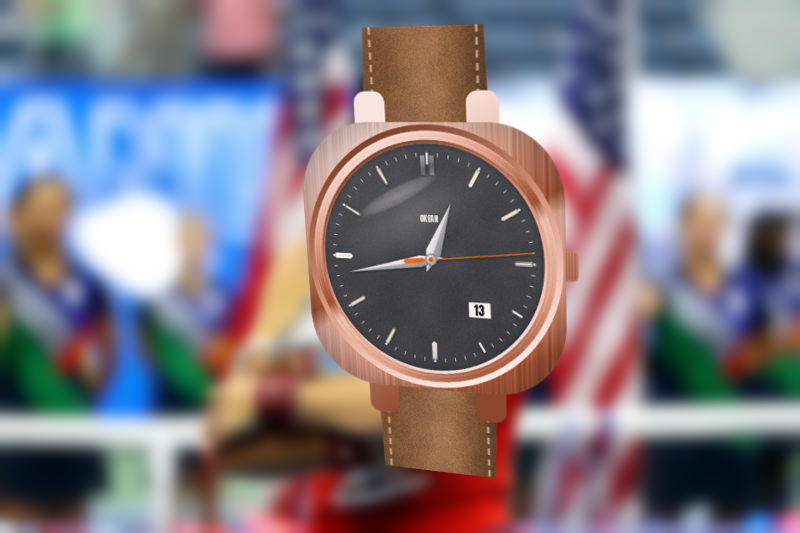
12.43.14
